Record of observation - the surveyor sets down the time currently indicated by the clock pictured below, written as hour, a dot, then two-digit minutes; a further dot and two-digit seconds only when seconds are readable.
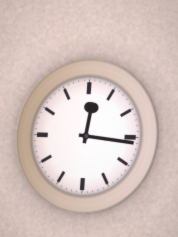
12.16
